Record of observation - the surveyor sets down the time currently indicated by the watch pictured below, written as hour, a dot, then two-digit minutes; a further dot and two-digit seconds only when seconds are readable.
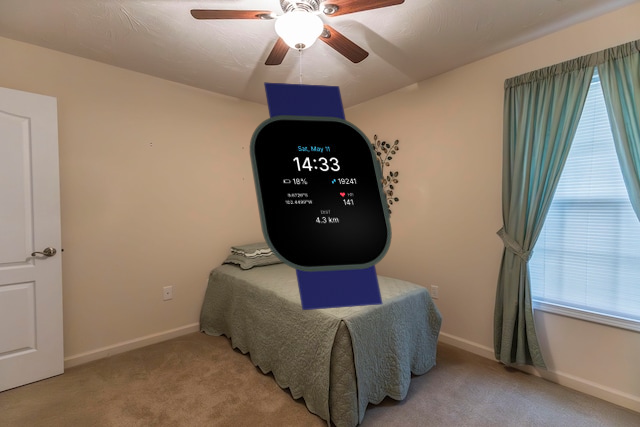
14.33
